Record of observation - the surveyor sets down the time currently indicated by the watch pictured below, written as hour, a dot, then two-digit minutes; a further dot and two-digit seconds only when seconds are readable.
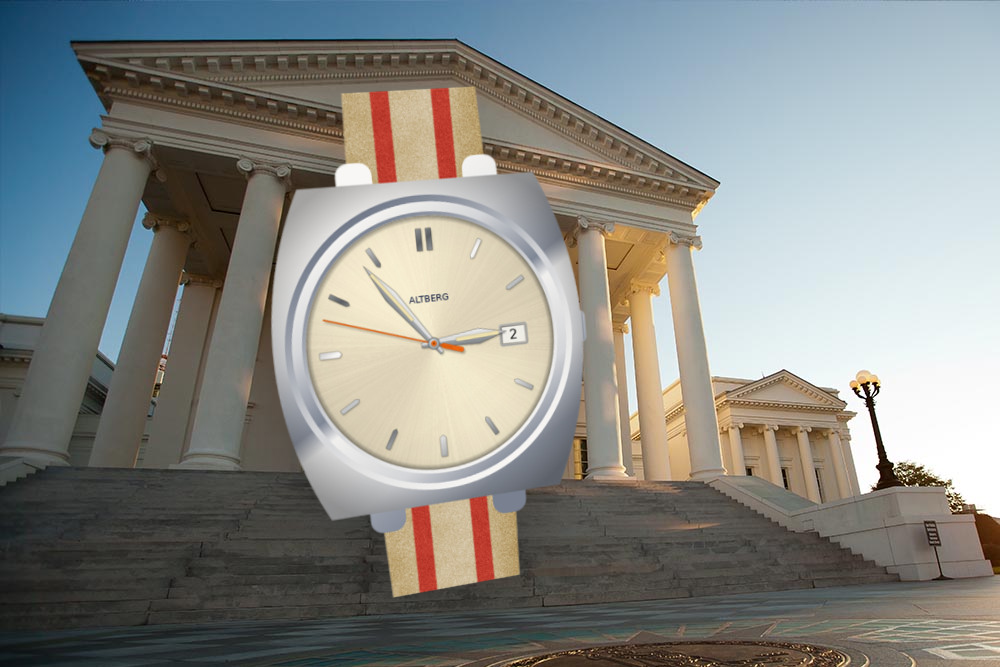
2.53.48
